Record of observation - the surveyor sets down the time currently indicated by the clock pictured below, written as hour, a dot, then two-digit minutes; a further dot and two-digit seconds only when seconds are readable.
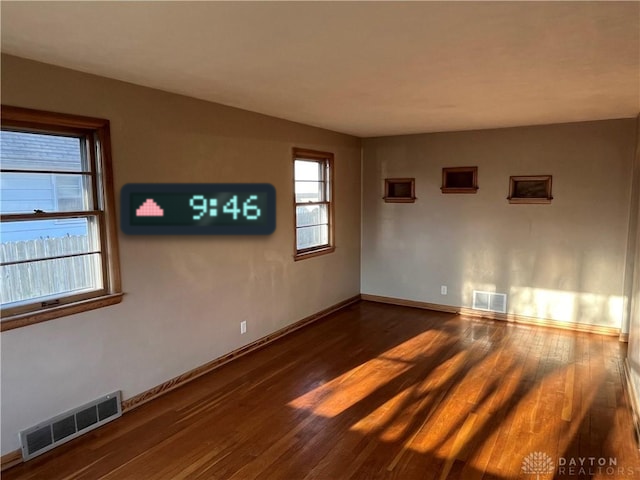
9.46
